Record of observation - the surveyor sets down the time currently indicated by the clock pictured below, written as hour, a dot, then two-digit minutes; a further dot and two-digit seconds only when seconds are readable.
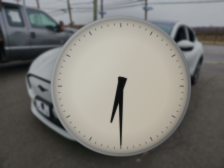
6.30
